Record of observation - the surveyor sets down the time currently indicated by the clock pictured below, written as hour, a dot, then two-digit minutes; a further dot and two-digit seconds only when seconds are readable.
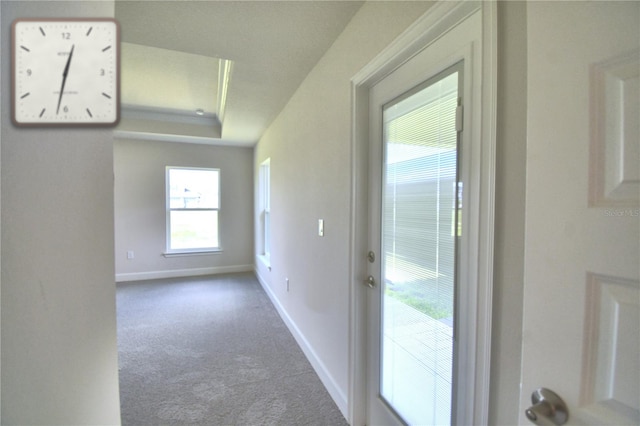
12.32
